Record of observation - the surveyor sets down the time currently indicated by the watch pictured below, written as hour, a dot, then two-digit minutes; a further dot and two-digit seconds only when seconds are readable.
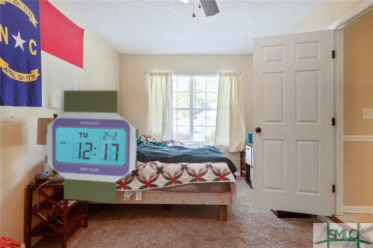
12.17
